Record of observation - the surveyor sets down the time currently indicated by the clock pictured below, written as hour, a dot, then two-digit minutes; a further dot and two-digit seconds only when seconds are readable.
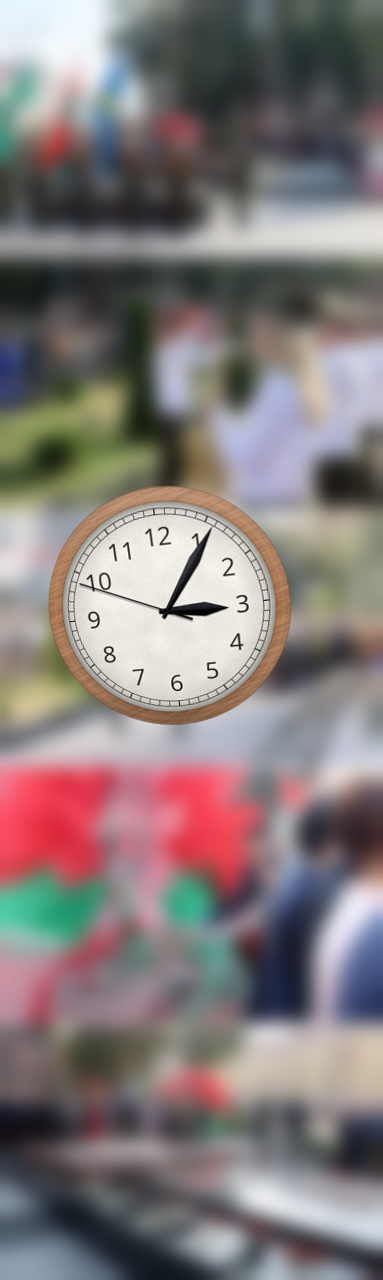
3.05.49
